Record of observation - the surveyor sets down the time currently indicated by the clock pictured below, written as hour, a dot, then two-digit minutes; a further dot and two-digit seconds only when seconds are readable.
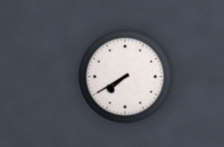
7.40
